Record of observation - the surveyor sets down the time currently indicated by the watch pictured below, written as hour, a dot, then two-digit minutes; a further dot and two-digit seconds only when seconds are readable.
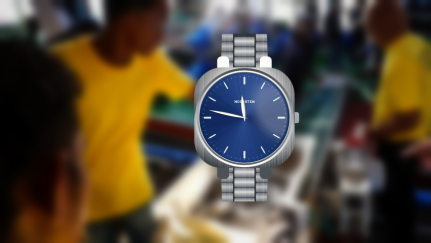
11.47
